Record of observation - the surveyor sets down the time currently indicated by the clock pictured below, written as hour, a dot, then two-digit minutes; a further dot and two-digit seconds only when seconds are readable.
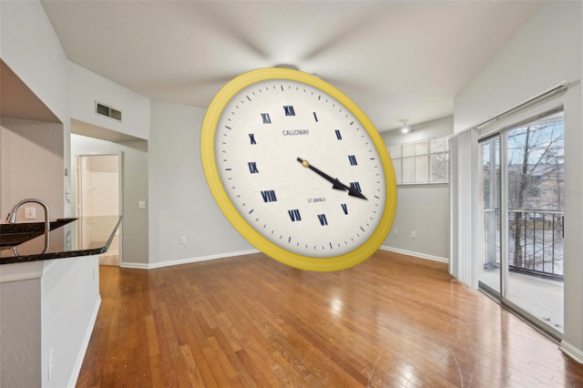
4.21
